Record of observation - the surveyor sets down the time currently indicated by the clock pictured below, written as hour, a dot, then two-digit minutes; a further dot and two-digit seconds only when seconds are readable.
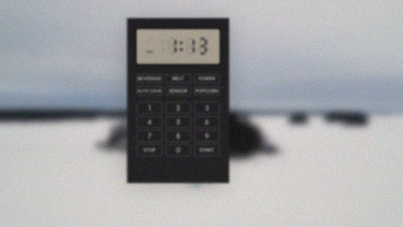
1.13
